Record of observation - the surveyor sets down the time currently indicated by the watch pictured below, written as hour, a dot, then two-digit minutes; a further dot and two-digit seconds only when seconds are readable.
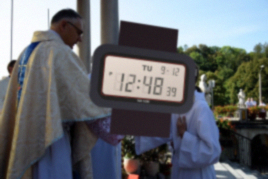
12.48
